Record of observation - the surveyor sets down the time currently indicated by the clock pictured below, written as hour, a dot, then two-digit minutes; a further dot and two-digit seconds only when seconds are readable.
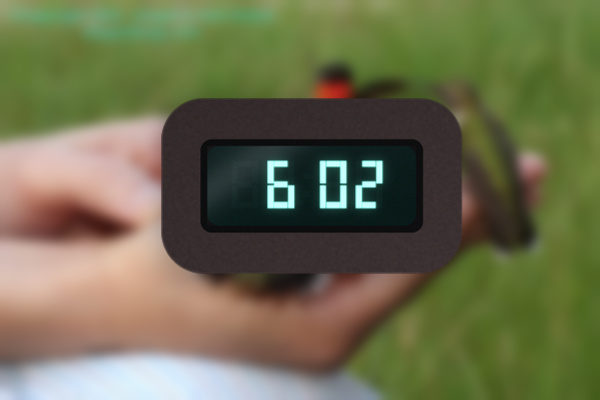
6.02
